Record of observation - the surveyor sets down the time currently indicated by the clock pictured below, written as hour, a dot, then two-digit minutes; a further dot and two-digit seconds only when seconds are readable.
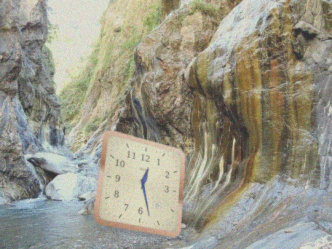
12.27
